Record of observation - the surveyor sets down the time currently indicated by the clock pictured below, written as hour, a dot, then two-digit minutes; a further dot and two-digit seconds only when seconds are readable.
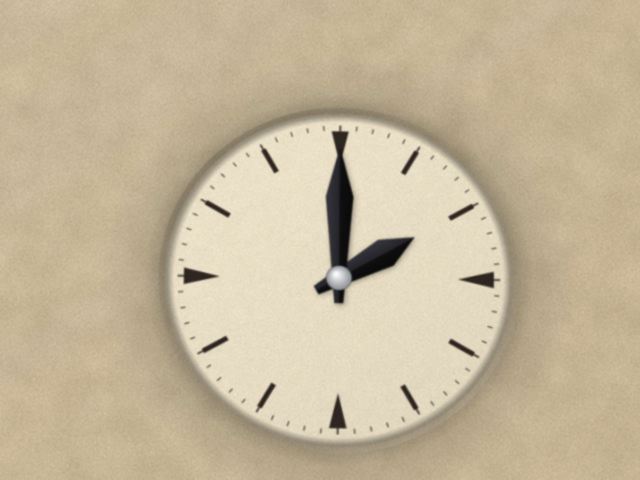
2.00
